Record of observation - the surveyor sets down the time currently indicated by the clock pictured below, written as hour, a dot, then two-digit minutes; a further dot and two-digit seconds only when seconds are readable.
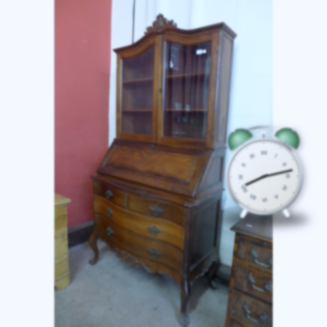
8.13
